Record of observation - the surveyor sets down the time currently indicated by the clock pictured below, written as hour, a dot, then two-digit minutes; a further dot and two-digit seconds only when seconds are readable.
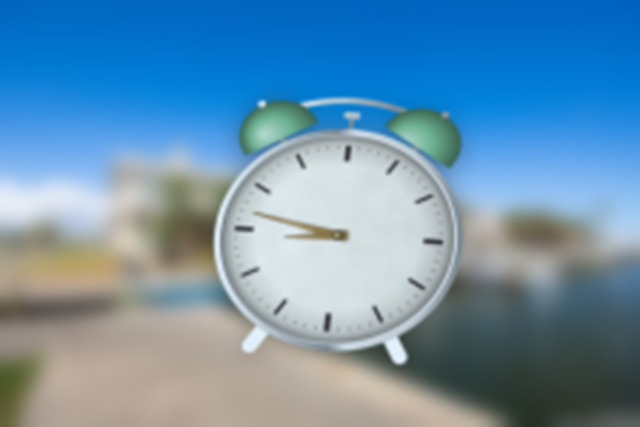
8.47
